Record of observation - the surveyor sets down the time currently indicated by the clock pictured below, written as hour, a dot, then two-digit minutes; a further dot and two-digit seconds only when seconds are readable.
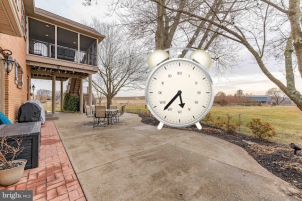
5.37
